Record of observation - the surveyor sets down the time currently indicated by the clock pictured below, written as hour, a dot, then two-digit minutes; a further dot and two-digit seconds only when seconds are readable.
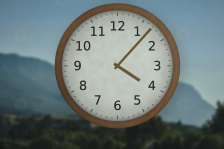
4.07
